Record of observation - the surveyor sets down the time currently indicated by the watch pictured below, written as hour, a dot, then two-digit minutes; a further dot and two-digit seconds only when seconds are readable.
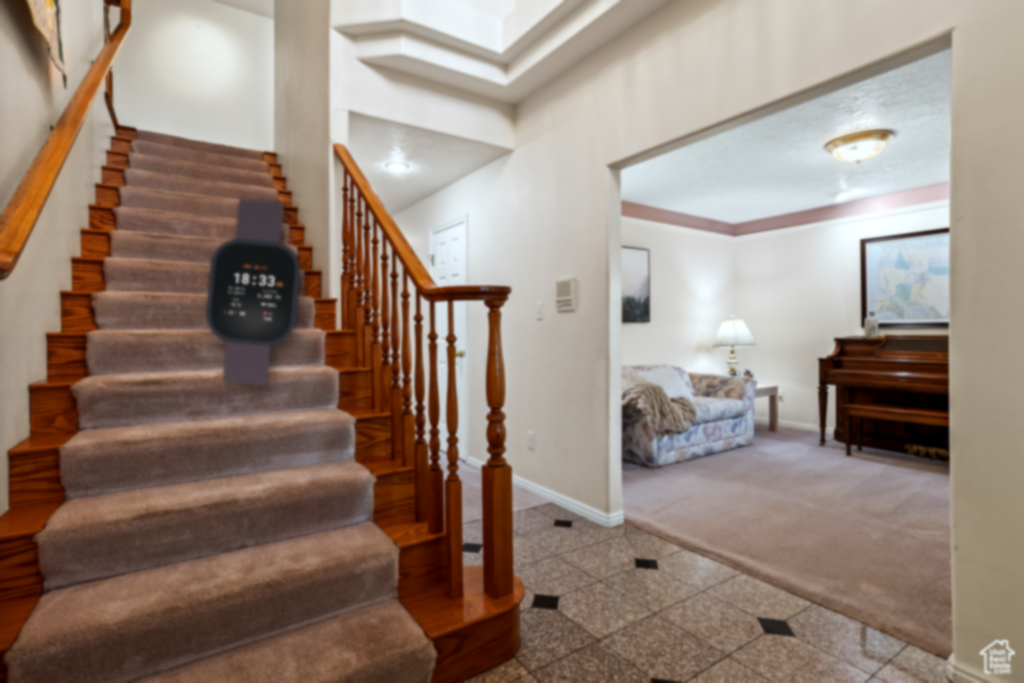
18.33
